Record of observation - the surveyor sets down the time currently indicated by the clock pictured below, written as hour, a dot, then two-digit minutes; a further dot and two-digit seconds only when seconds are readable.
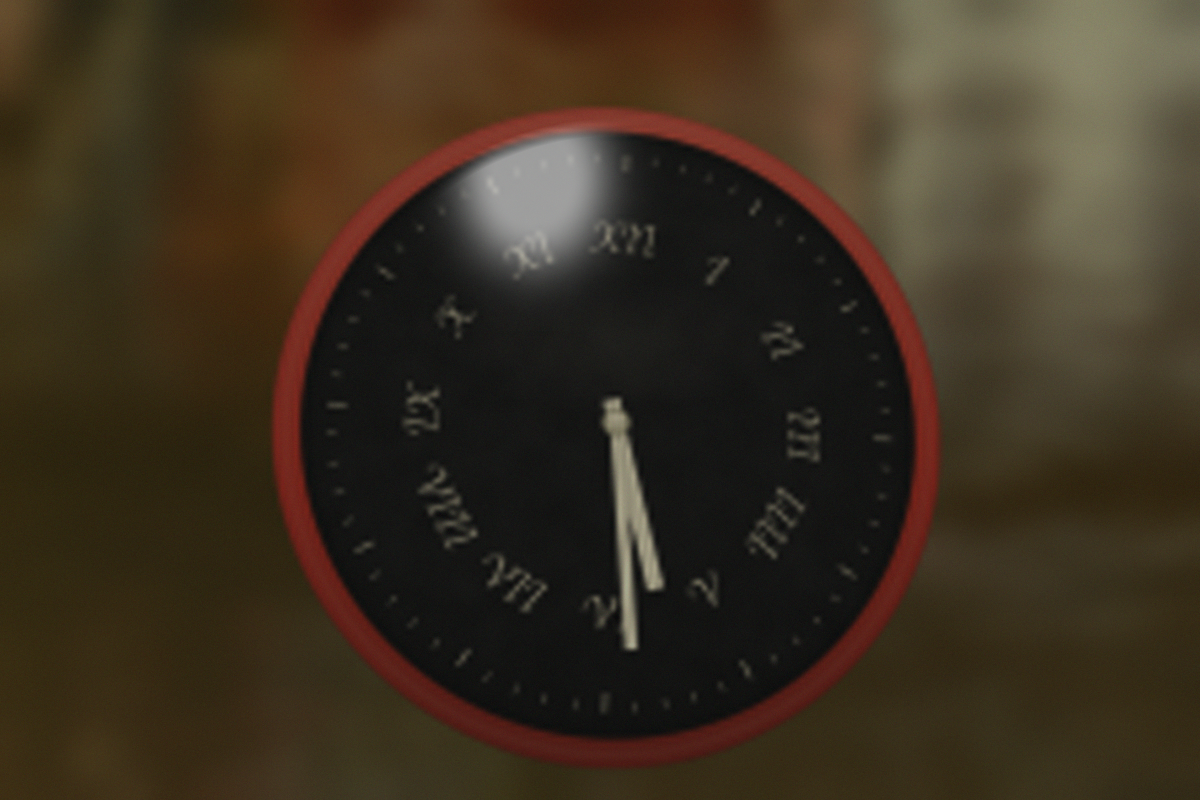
5.29
